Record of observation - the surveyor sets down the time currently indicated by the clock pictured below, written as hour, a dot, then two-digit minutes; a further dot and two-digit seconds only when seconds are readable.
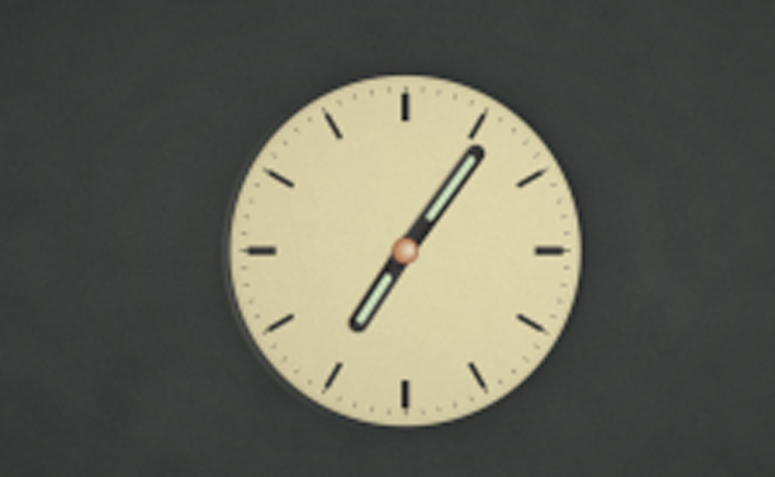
7.06
